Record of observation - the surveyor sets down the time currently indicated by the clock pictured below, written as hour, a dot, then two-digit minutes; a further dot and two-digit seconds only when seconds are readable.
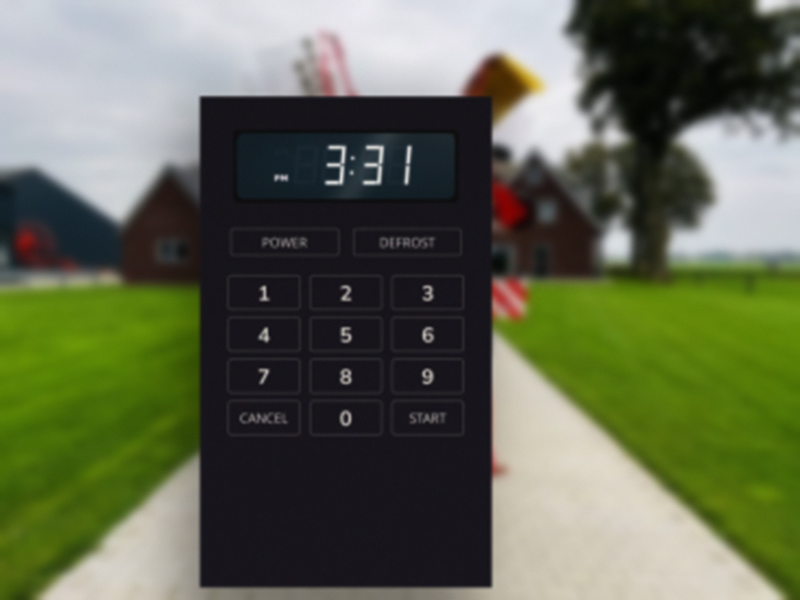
3.31
